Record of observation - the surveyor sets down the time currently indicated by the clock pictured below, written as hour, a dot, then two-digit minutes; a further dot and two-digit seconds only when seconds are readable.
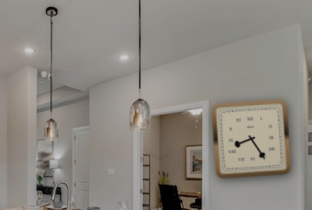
8.25
